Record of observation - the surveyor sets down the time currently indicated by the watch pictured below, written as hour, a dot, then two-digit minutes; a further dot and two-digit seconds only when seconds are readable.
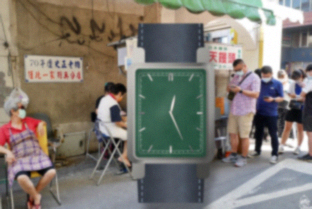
12.26
